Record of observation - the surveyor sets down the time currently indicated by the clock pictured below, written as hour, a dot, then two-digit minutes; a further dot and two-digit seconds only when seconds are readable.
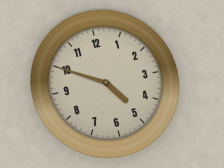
4.50
